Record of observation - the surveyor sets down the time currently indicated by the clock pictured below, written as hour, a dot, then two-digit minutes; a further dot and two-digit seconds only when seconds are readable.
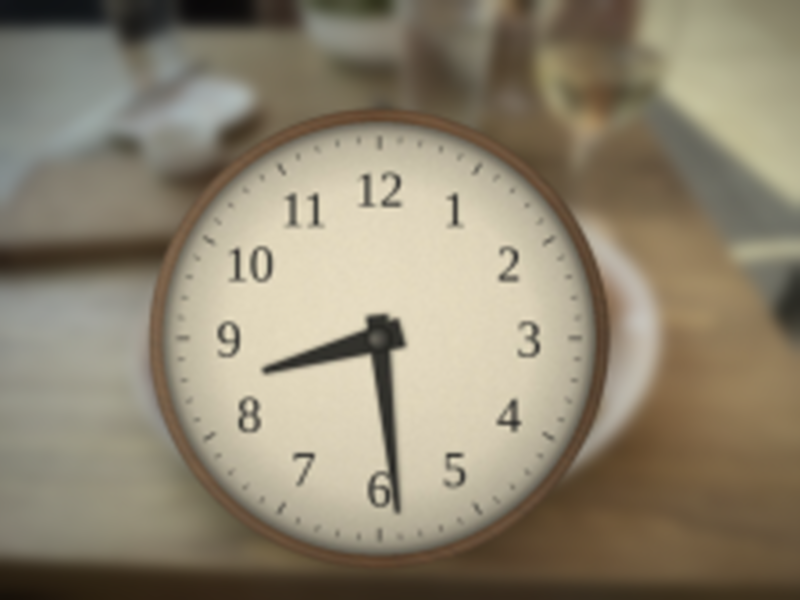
8.29
